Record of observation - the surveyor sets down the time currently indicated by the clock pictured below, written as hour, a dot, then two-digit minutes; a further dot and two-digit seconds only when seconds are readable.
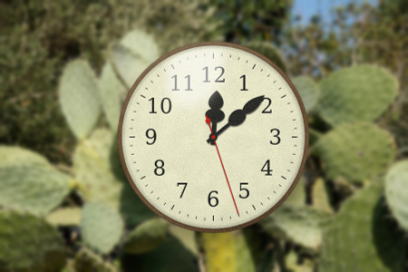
12.08.27
